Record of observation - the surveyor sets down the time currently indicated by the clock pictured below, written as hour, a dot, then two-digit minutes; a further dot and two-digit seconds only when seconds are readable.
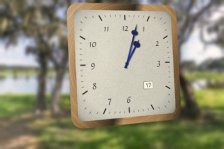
1.03
